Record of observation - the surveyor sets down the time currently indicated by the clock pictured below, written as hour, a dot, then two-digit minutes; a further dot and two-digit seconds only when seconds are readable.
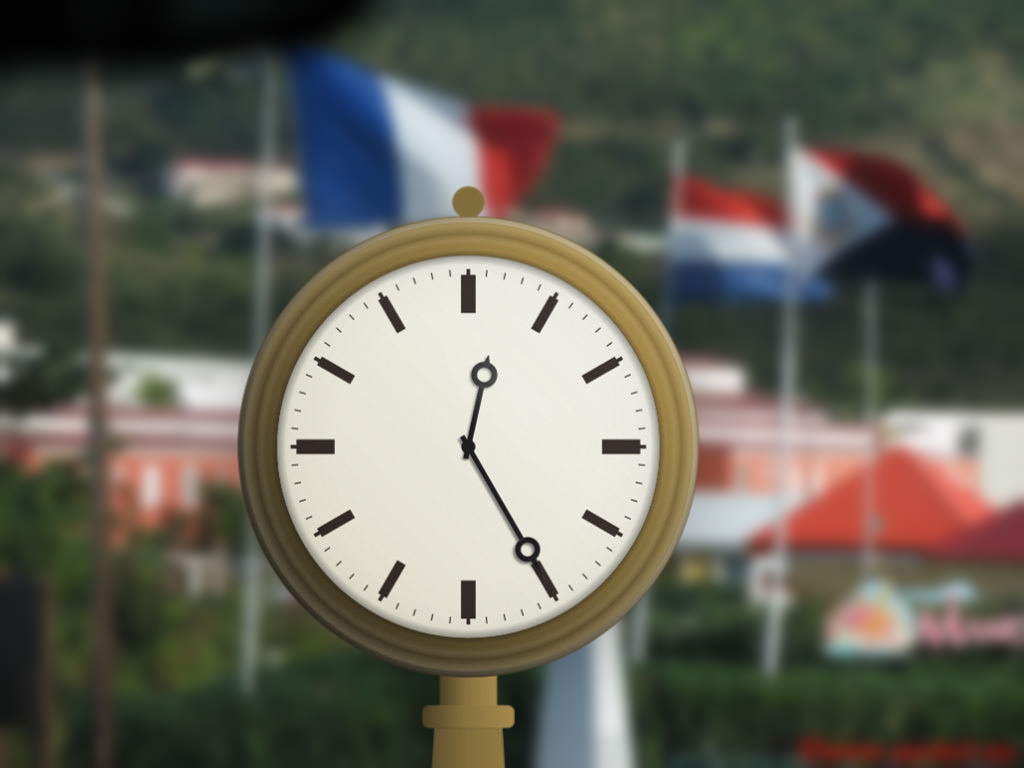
12.25
